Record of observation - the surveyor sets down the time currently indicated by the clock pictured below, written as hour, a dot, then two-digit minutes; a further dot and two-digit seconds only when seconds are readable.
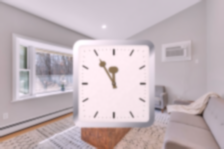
11.55
